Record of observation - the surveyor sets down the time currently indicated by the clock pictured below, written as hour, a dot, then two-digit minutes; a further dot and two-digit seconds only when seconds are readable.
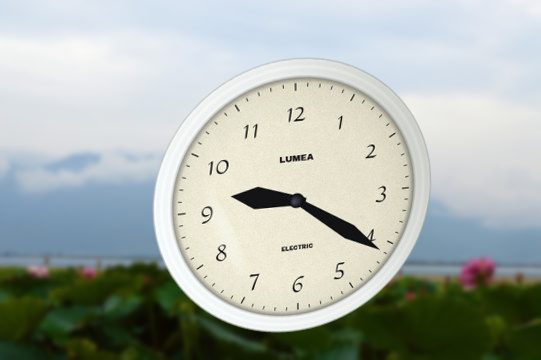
9.21
